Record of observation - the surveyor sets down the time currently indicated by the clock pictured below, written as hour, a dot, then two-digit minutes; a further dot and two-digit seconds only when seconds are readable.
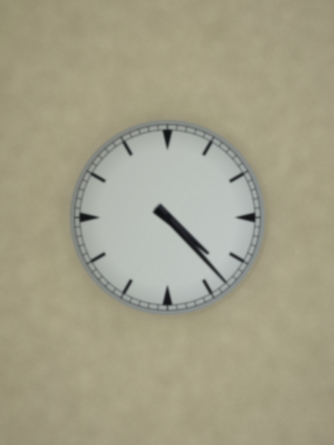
4.23
